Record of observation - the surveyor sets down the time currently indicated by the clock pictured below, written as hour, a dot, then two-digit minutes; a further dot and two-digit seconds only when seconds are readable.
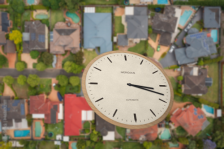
3.18
